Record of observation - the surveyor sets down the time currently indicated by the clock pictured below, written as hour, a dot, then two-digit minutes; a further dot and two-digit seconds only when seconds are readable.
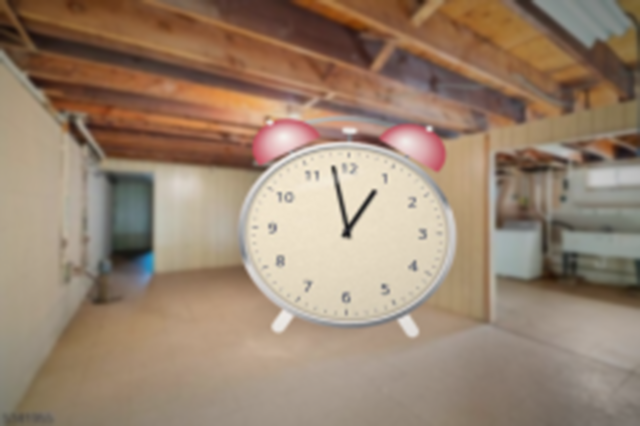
12.58
